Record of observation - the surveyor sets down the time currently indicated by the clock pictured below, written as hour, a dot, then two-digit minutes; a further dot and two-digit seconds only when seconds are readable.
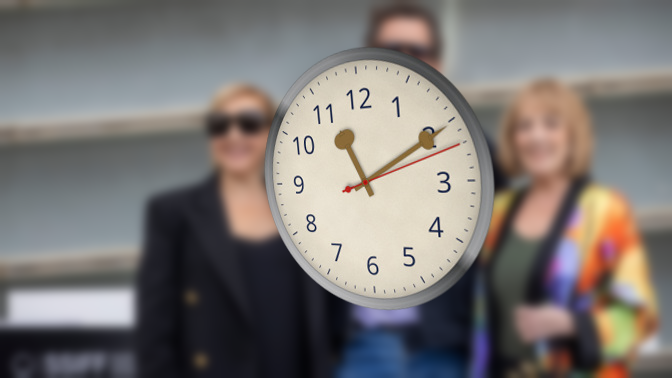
11.10.12
